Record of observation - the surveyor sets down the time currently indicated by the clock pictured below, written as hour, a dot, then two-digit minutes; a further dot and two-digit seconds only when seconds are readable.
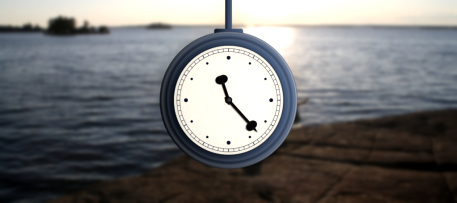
11.23
